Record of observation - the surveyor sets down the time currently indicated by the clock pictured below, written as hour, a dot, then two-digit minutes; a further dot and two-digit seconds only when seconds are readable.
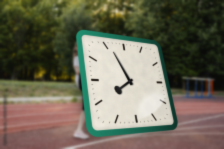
7.56
